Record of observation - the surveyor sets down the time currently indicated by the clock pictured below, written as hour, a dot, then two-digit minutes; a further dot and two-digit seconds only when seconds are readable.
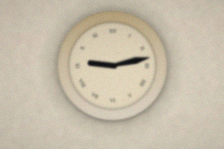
9.13
